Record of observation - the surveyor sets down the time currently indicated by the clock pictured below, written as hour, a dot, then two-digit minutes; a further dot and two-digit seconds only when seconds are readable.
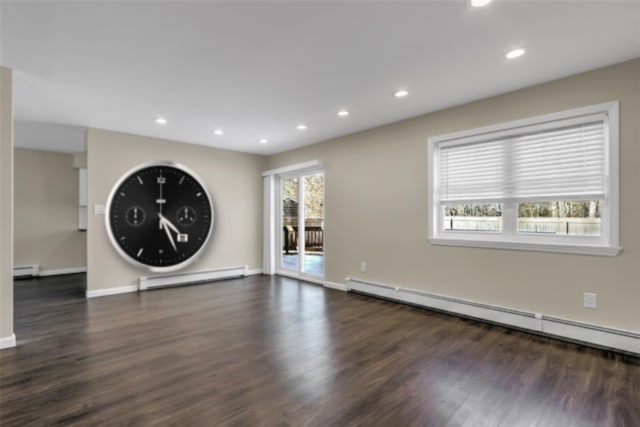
4.26
